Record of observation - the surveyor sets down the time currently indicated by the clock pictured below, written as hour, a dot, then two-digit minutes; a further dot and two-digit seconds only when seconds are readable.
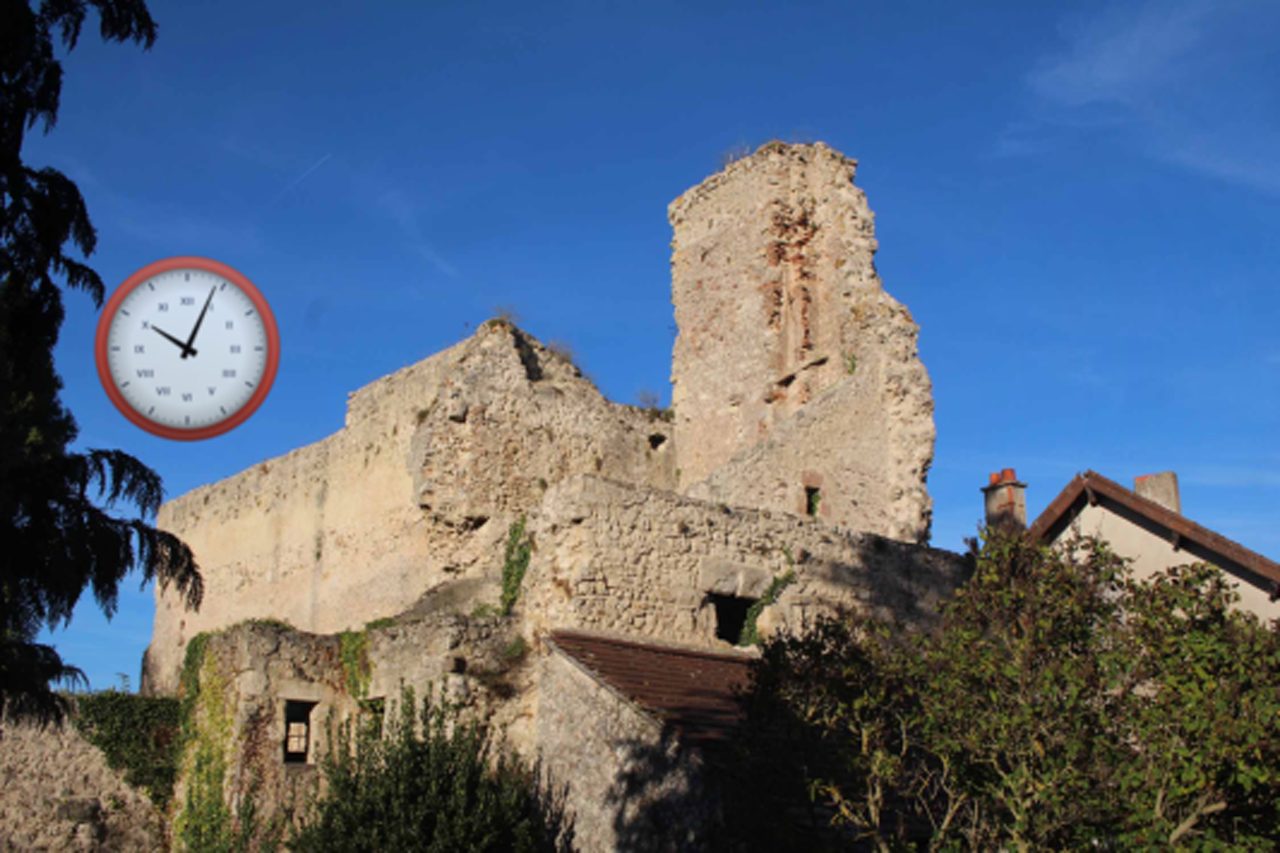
10.04
